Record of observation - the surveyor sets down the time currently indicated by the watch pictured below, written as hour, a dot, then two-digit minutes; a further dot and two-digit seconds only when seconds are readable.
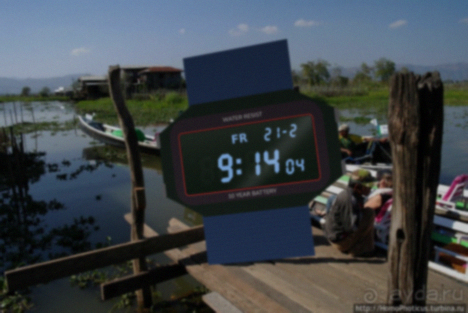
9.14.04
